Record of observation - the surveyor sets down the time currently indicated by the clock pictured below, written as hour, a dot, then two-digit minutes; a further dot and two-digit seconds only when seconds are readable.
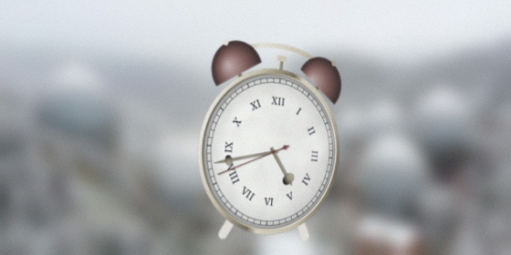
4.42.41
